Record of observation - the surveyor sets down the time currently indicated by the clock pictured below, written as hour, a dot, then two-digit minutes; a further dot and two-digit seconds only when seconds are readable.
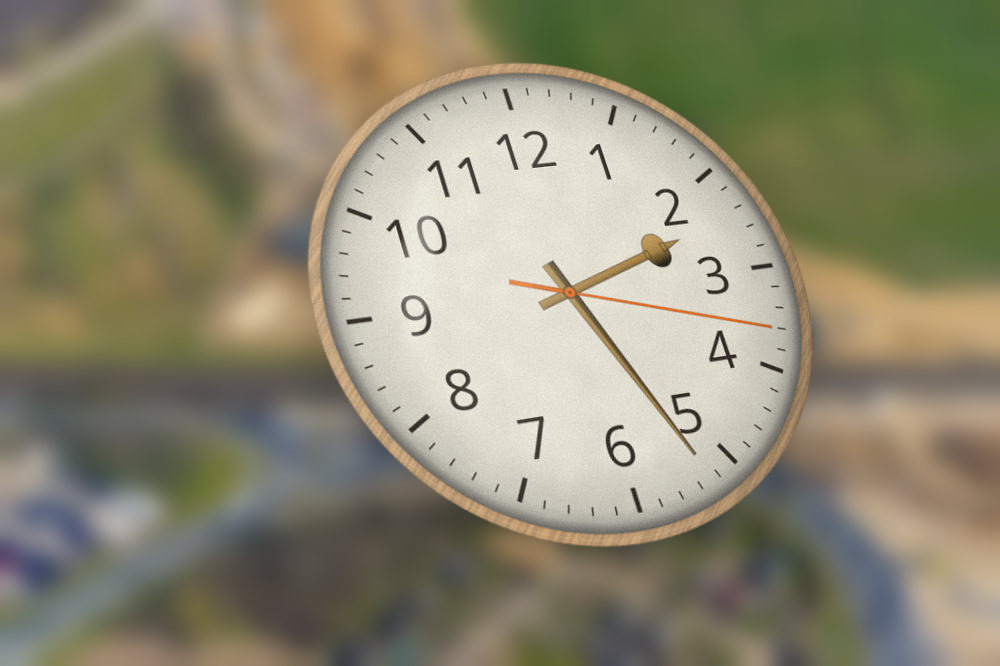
2.26.18
